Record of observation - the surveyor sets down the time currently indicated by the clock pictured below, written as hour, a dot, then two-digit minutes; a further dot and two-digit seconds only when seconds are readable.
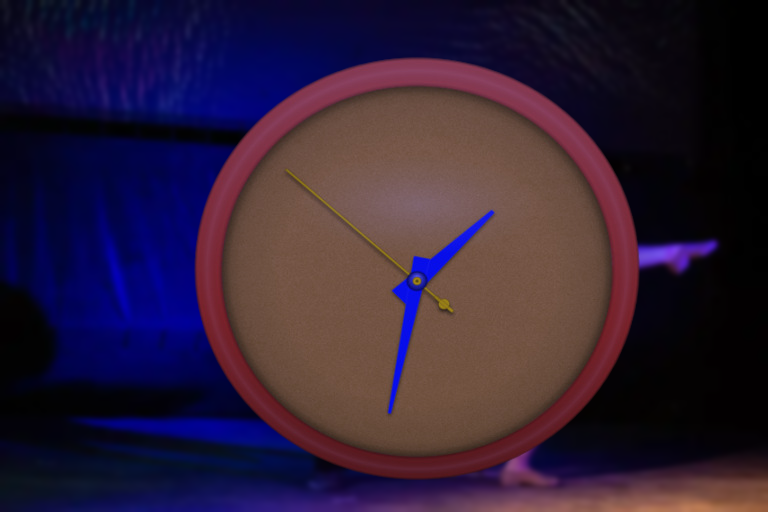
1.31.52
